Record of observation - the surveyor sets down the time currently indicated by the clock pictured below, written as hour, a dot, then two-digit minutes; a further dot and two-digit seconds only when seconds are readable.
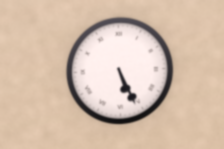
5.26
